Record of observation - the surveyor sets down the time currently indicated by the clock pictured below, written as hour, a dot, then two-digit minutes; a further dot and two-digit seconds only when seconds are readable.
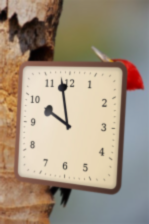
9.58
